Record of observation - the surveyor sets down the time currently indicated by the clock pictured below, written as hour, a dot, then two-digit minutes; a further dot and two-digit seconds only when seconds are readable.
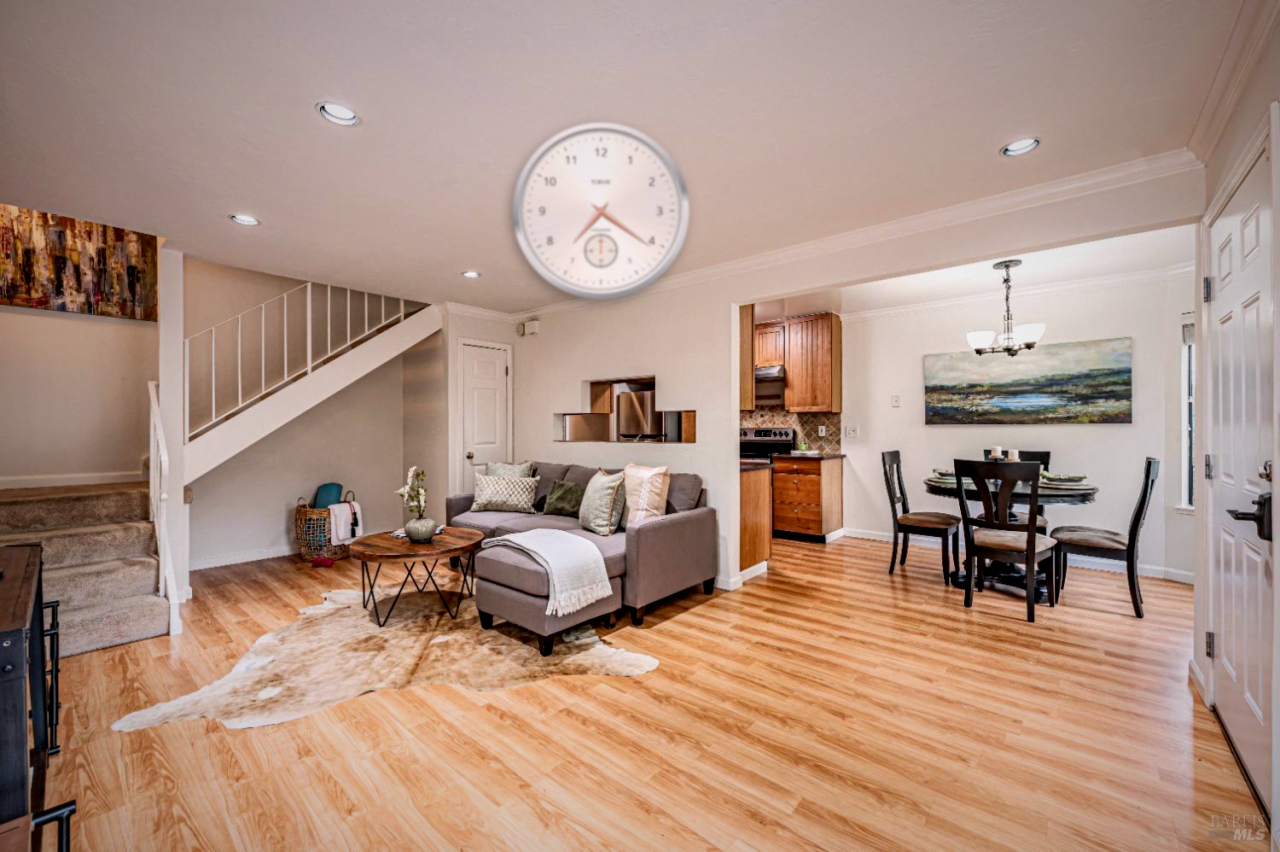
7.21
